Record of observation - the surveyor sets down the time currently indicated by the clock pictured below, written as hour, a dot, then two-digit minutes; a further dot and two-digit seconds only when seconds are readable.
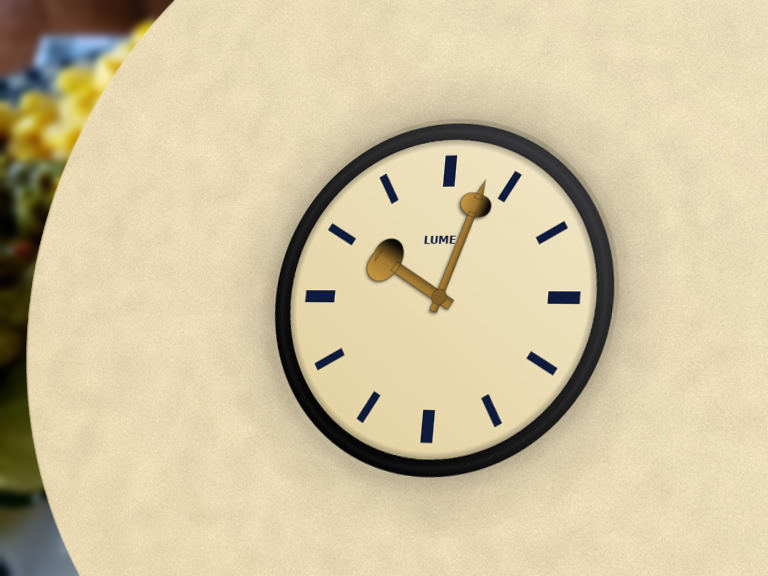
10.03
